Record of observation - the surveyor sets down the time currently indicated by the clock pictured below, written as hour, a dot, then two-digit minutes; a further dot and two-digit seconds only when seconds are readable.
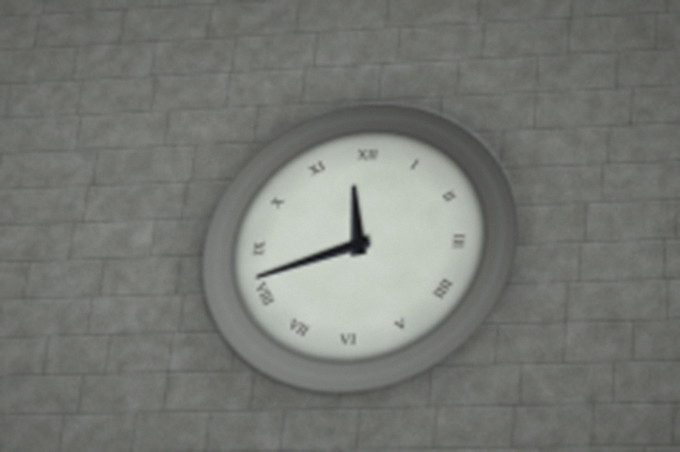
11.42
